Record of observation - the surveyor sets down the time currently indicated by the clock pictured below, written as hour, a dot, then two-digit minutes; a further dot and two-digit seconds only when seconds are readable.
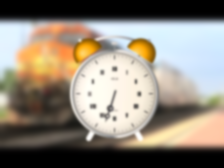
6.33
